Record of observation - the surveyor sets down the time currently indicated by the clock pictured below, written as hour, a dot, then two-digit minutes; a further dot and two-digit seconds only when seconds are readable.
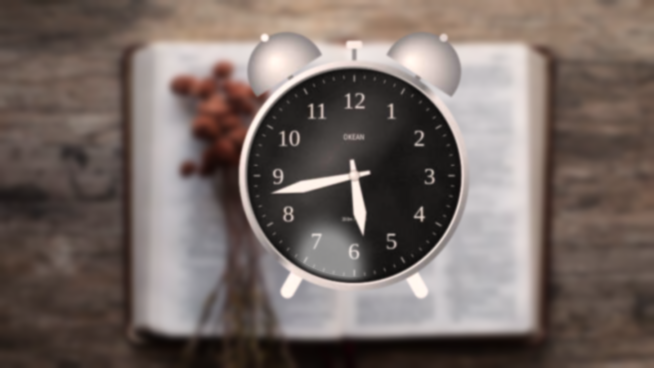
5.43
